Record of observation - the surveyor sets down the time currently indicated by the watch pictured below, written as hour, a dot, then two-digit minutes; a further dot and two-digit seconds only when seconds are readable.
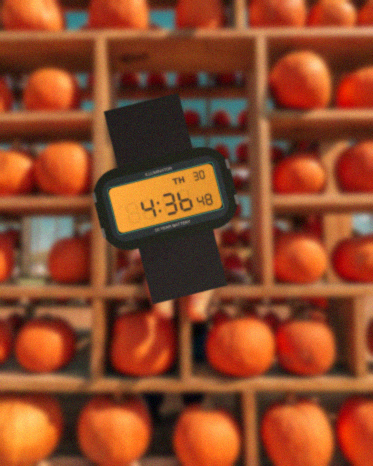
4.36.48
